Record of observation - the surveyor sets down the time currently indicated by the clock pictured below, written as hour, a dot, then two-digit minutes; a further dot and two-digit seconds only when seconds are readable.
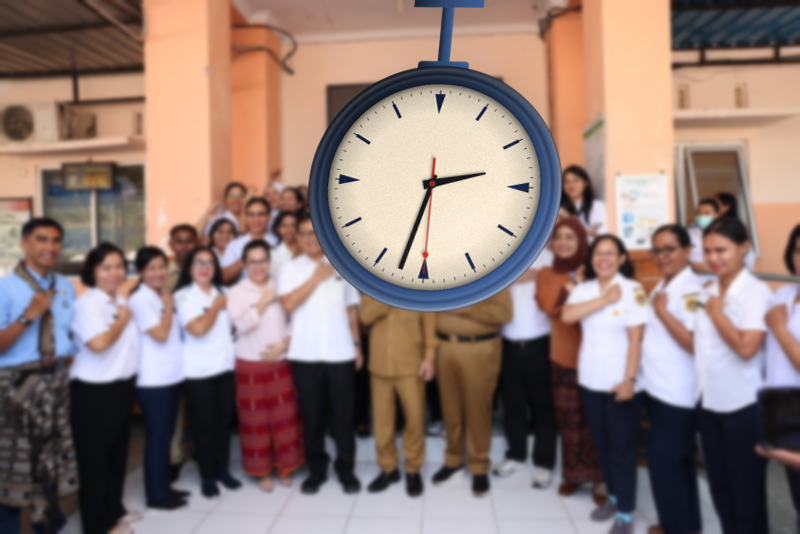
2.32.30
